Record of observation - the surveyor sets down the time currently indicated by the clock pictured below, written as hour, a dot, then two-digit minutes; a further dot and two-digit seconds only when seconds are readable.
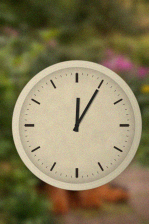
12.05
